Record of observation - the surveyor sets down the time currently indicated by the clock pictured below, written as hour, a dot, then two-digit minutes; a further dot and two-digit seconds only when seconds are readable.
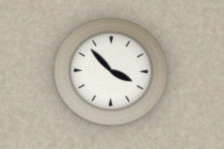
3.53
